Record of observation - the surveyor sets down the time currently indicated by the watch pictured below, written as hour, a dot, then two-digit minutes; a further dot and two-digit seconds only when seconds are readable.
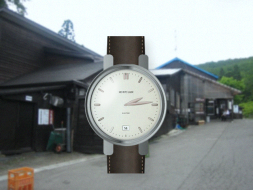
2.14
